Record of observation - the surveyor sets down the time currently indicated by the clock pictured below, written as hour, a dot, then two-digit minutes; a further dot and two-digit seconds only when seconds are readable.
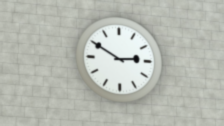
2.50
